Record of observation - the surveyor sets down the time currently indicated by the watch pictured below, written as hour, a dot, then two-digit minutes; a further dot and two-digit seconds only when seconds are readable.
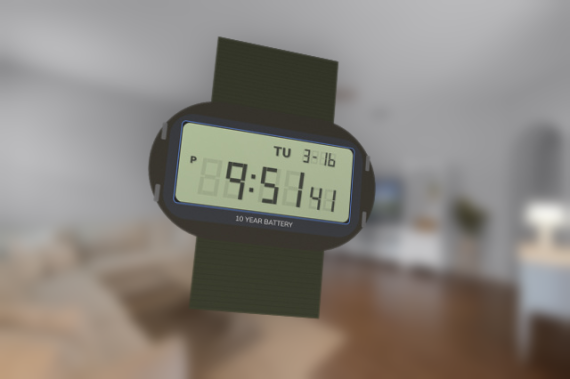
9.51.41
